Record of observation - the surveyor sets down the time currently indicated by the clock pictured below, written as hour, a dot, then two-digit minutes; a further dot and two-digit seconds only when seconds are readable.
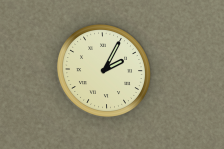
2.05
